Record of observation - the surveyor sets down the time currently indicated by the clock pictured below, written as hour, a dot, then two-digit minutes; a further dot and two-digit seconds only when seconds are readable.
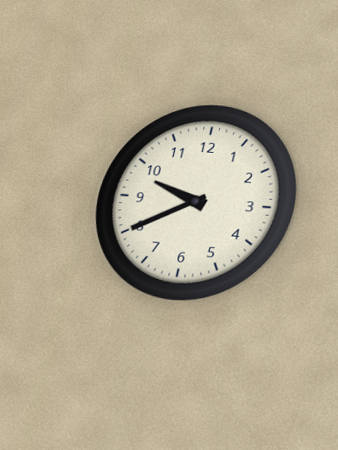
9.40
